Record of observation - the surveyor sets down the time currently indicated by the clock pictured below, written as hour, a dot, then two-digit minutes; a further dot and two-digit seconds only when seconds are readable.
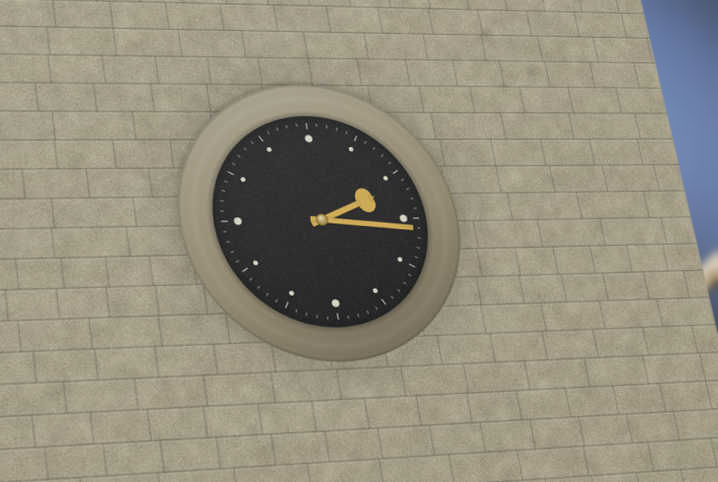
2.16
